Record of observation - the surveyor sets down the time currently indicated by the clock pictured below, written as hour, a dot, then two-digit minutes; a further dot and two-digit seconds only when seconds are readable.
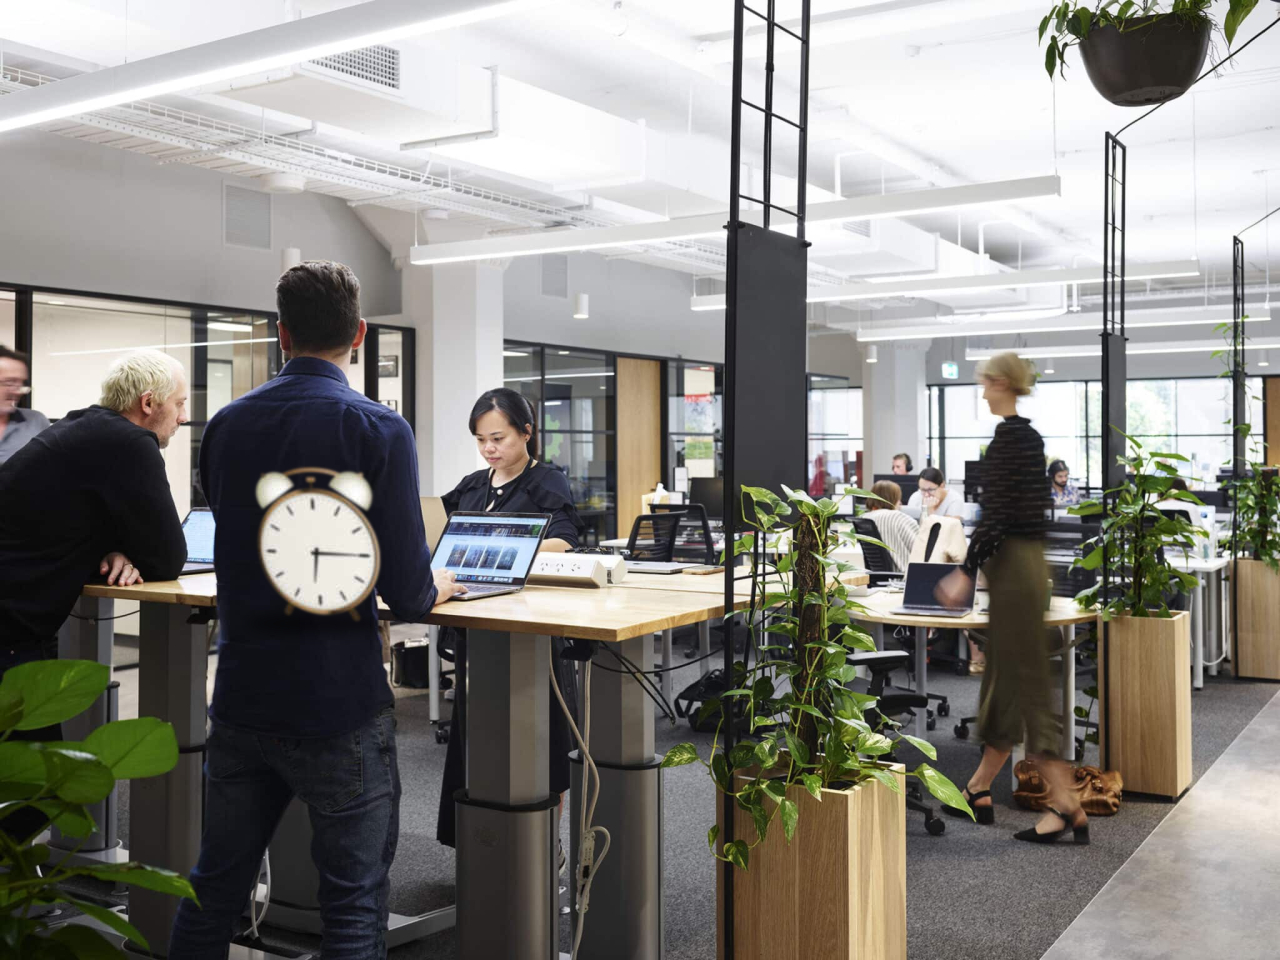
6.15
